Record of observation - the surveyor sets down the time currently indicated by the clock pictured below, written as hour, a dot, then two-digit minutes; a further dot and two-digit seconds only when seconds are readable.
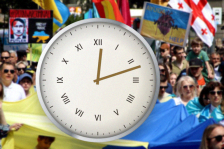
12.12
